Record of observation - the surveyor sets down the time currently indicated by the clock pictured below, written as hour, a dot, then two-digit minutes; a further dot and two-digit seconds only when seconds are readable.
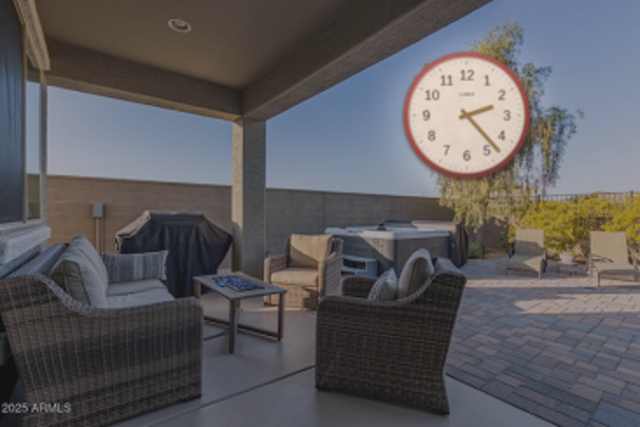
2.23
